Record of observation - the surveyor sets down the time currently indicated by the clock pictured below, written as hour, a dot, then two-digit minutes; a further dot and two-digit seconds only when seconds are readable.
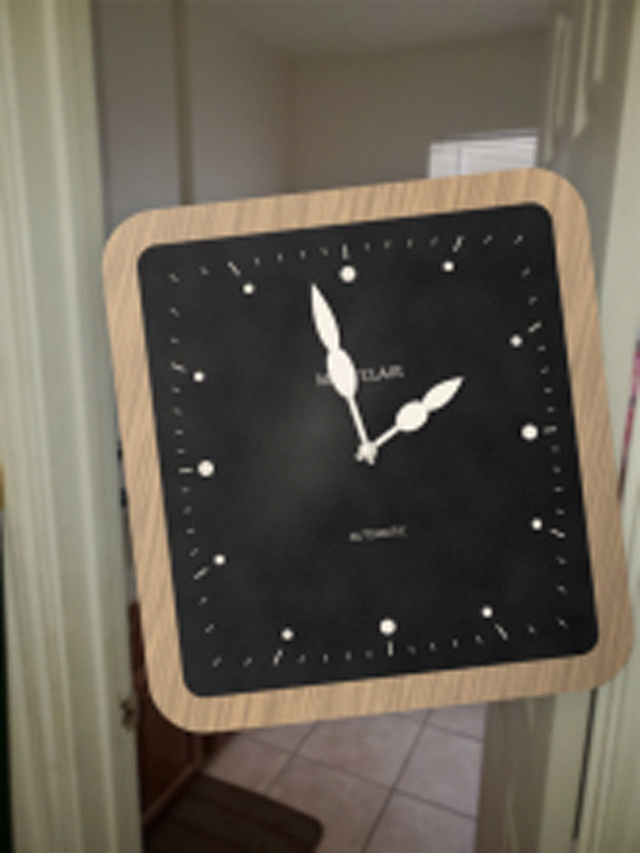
1.58
